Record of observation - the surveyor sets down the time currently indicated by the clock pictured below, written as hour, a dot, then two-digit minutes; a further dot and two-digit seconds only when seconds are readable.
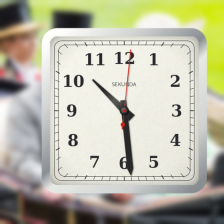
10.29.01
